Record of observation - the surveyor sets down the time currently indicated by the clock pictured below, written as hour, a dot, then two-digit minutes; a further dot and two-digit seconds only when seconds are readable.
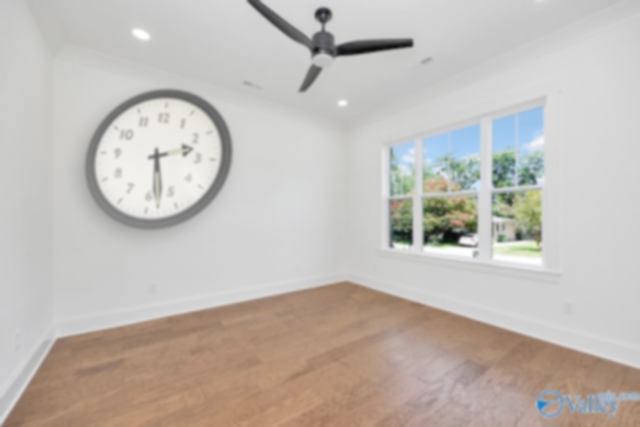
2.28
